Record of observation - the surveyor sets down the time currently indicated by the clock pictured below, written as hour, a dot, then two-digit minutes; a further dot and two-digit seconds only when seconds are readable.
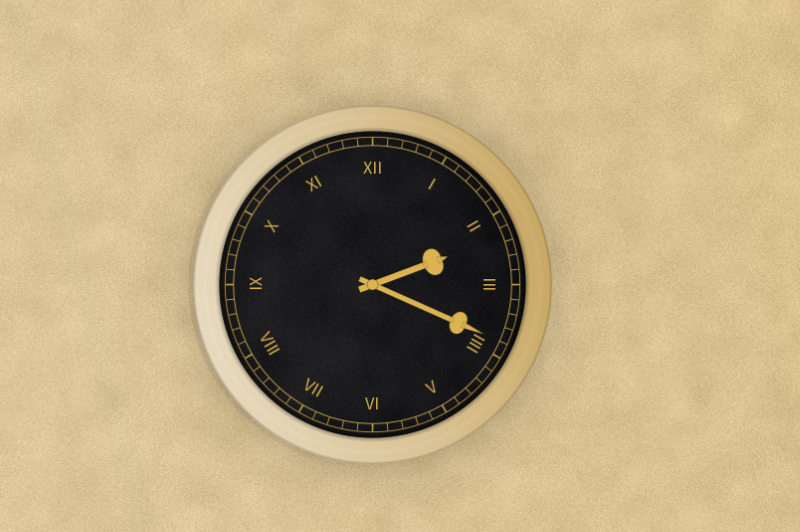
2.19
